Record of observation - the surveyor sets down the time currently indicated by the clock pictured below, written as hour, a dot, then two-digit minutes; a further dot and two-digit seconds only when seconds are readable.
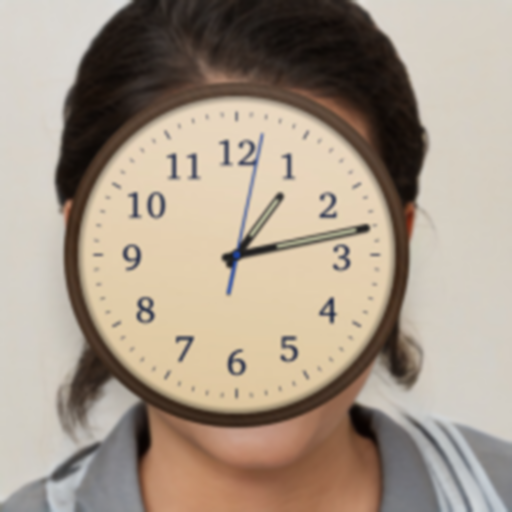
1.13.02
